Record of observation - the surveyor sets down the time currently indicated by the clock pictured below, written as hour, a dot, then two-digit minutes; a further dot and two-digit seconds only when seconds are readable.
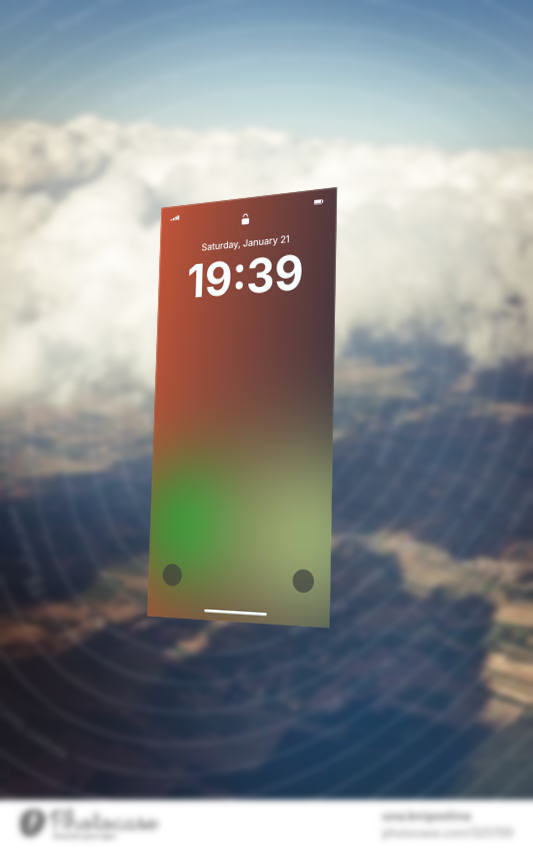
19.39
